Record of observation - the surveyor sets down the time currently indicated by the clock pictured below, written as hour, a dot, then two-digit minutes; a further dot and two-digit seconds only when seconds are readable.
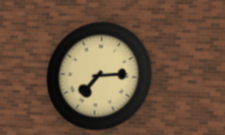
7.14
